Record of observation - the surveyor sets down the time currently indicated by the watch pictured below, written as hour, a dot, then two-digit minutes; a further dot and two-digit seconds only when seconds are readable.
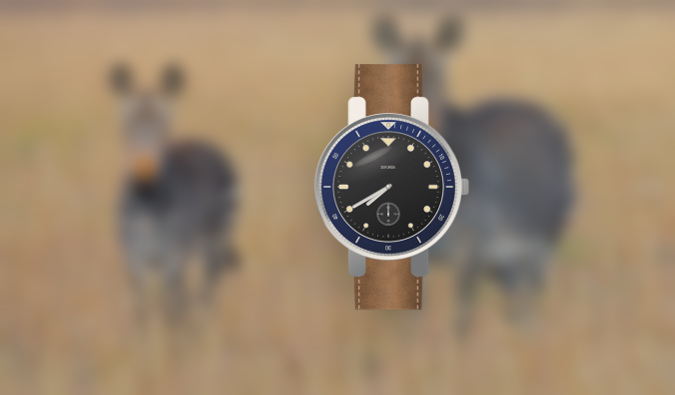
7.40
